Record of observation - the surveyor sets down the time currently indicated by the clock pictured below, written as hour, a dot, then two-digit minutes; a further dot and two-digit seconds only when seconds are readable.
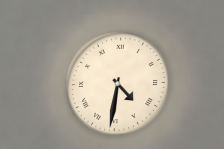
4.31
